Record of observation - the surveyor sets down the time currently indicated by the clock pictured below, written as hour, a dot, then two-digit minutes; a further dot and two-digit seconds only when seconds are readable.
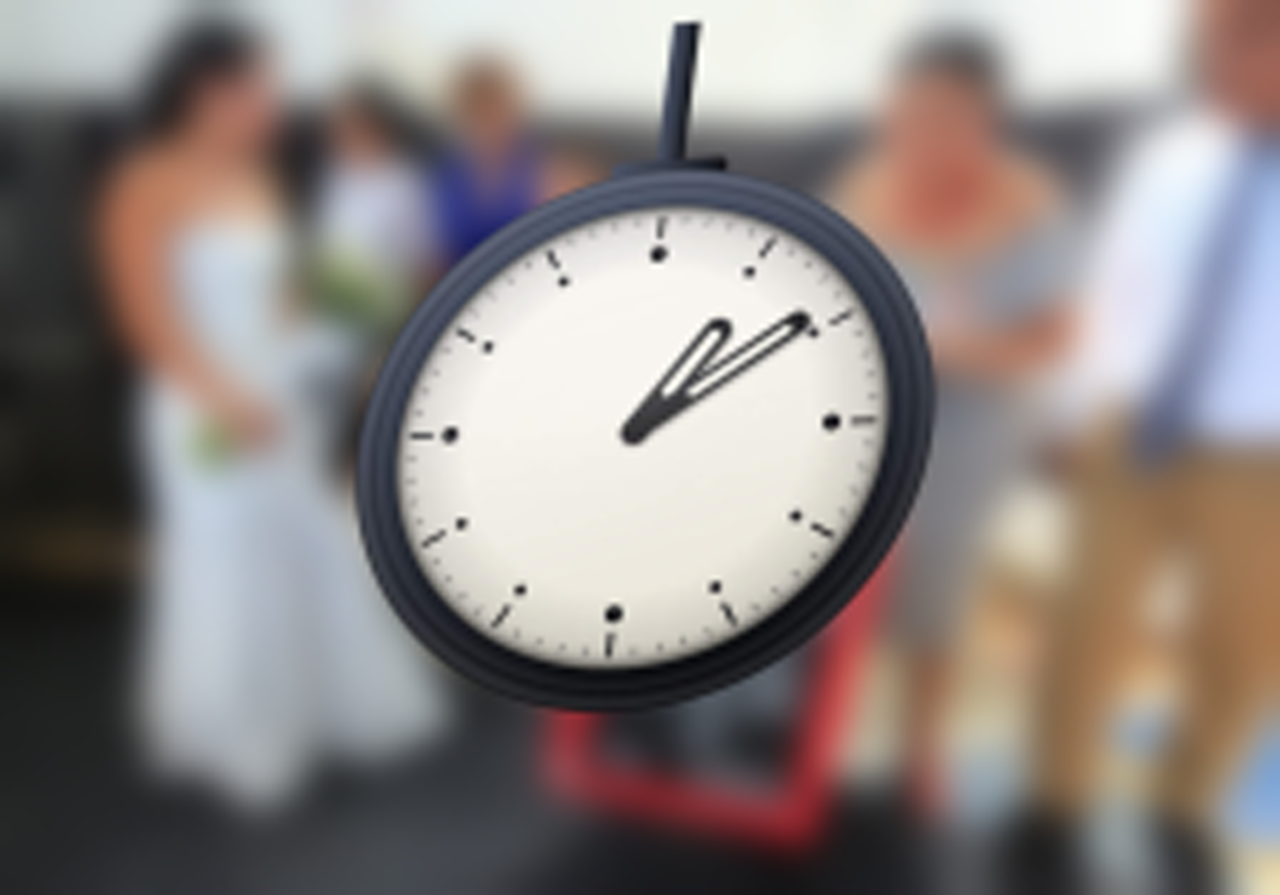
1.09
